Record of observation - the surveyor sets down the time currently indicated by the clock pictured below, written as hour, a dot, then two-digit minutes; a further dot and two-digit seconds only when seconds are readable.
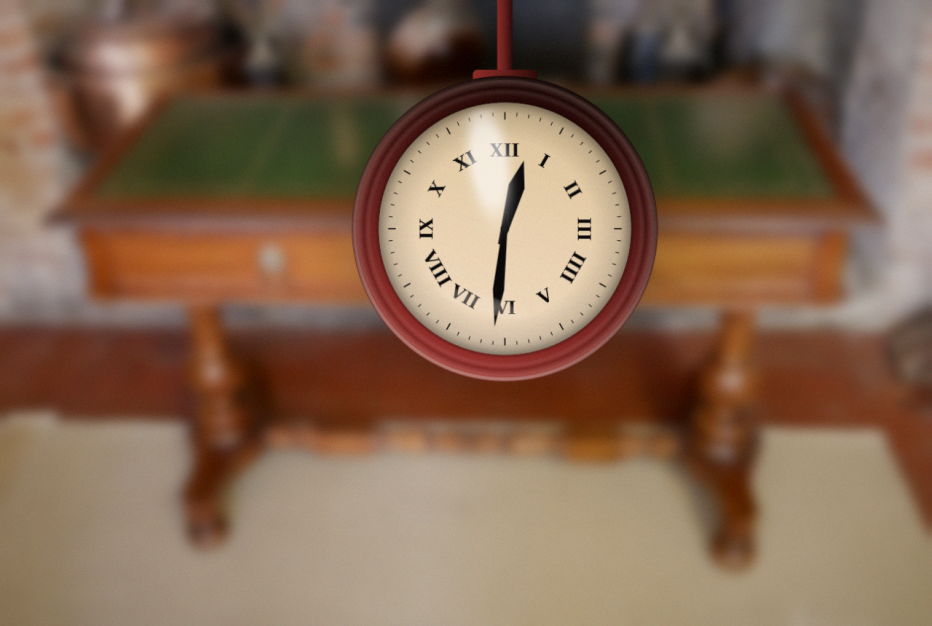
12.31
